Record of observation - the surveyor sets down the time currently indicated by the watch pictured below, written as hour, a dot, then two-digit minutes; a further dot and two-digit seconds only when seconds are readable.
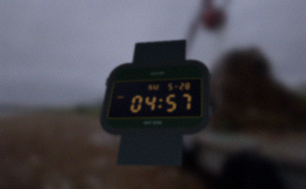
4.57
